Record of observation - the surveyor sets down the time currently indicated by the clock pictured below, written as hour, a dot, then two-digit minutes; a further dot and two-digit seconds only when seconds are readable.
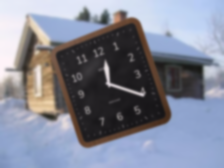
12.21
